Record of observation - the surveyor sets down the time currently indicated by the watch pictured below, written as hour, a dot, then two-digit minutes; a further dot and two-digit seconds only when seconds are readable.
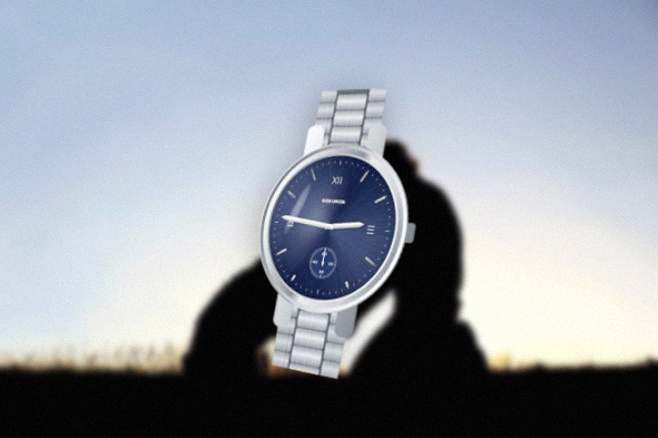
2.46
